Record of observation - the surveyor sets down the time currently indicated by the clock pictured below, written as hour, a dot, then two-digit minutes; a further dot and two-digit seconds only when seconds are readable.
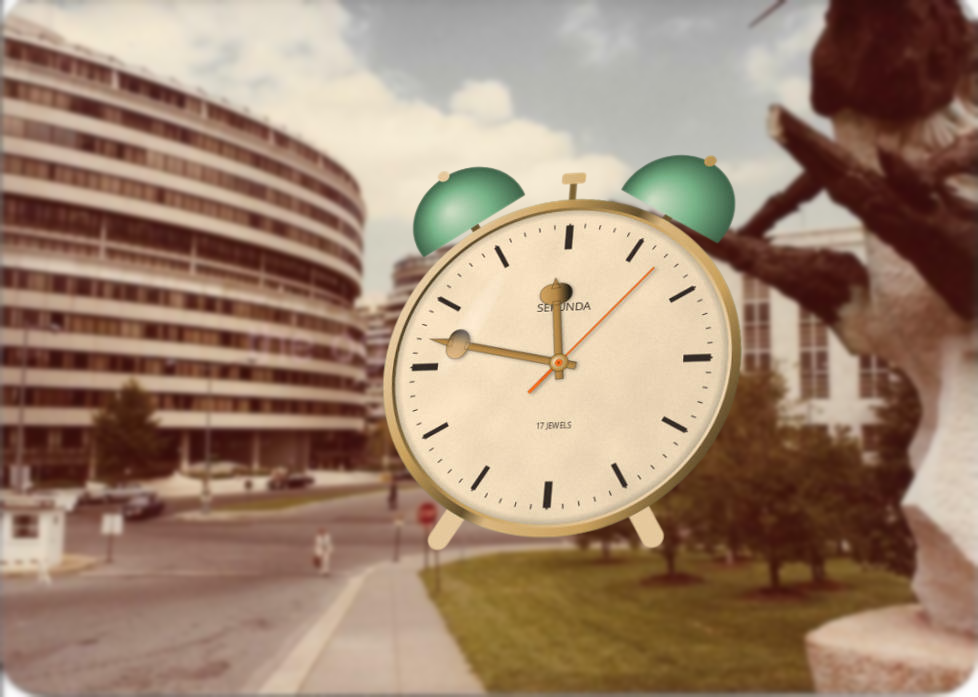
11.47.07
